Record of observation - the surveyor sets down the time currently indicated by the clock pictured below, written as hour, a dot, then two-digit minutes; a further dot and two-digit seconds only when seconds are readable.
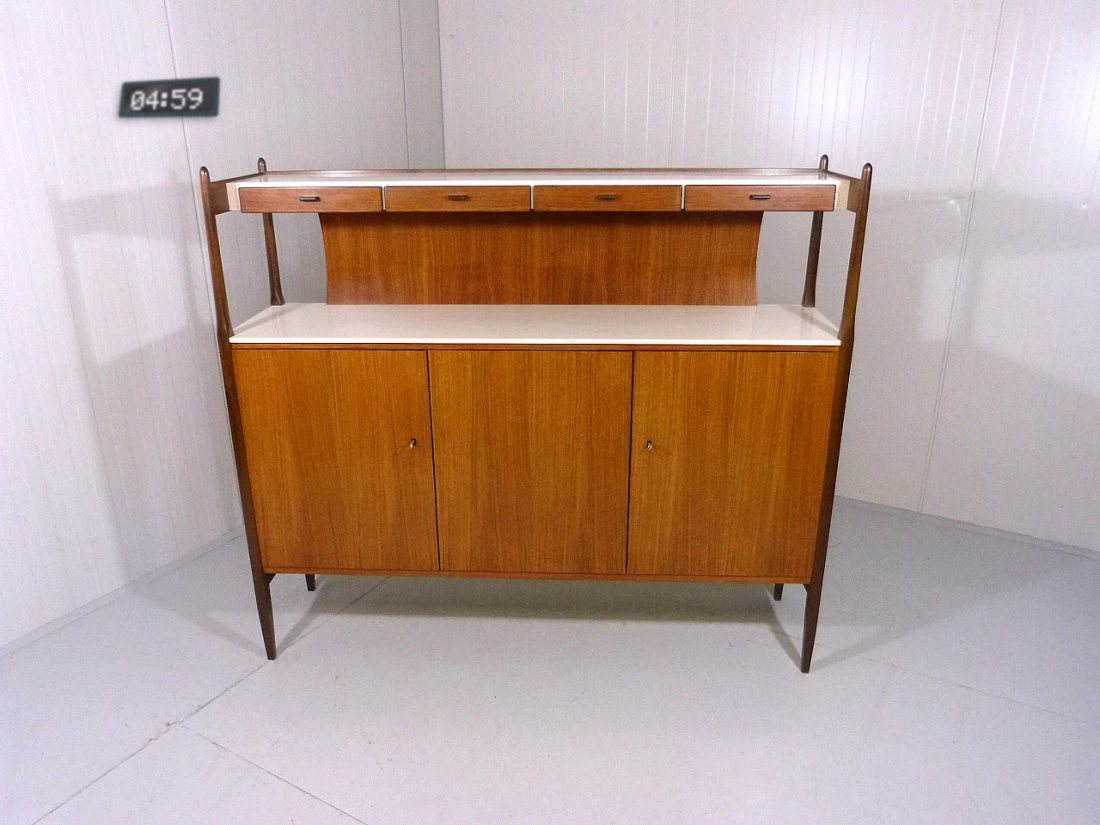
4.59
